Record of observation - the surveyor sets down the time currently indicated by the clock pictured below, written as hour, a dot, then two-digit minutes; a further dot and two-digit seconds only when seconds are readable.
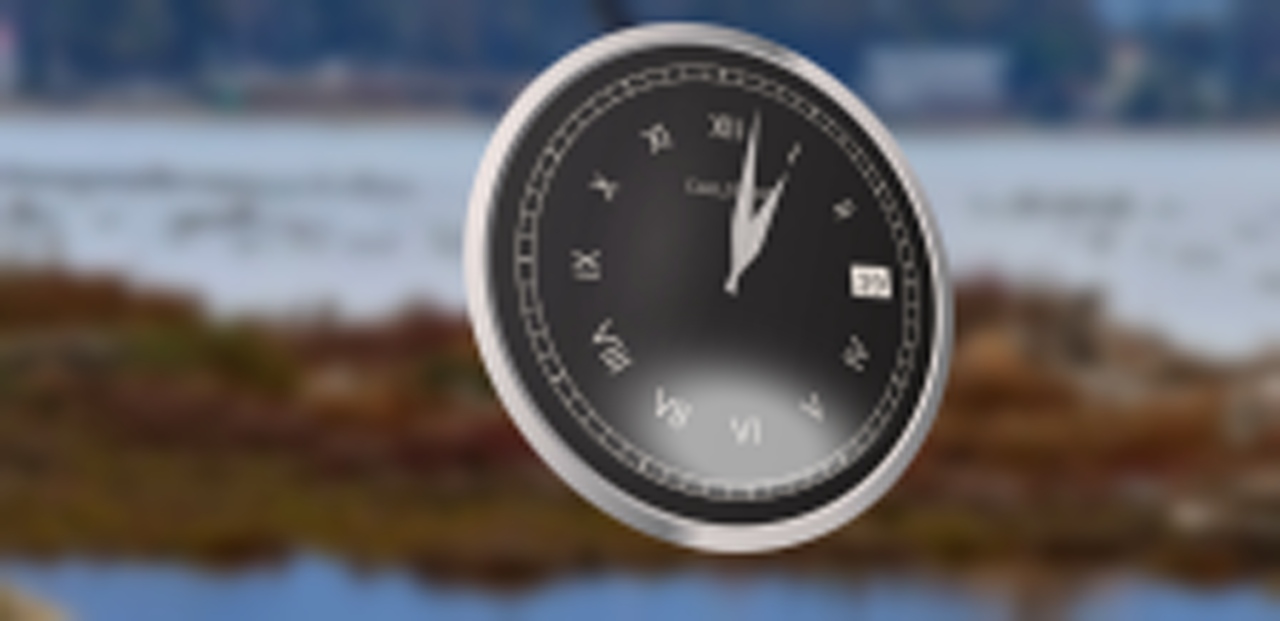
1.02
